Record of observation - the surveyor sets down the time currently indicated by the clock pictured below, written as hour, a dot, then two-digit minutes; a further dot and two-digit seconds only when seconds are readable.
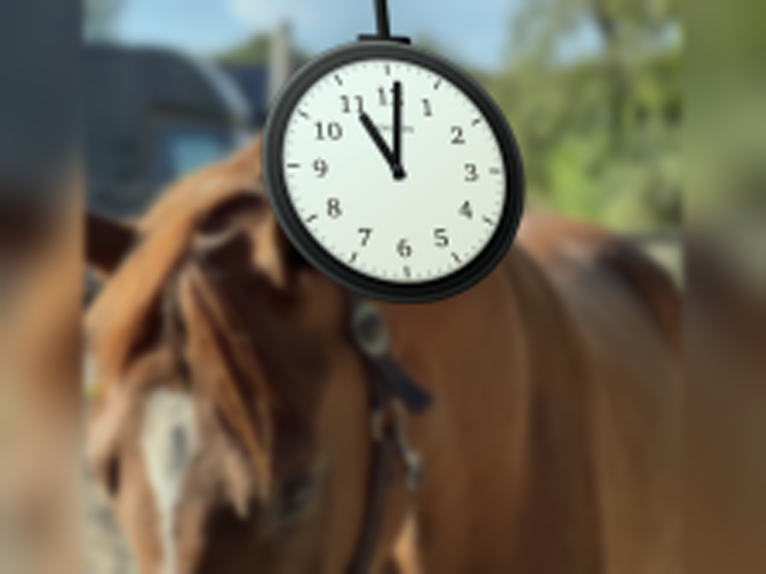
11.01
